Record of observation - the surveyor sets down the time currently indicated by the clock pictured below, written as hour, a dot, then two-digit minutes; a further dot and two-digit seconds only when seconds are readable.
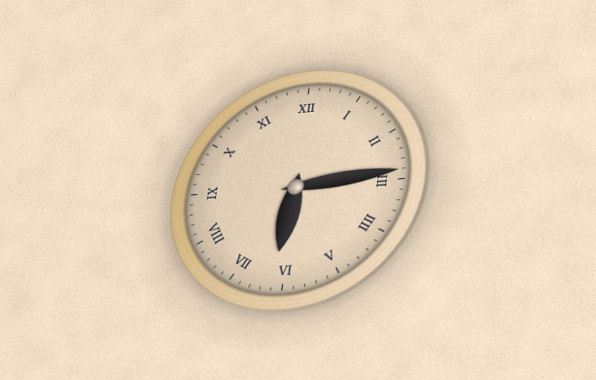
6.14
